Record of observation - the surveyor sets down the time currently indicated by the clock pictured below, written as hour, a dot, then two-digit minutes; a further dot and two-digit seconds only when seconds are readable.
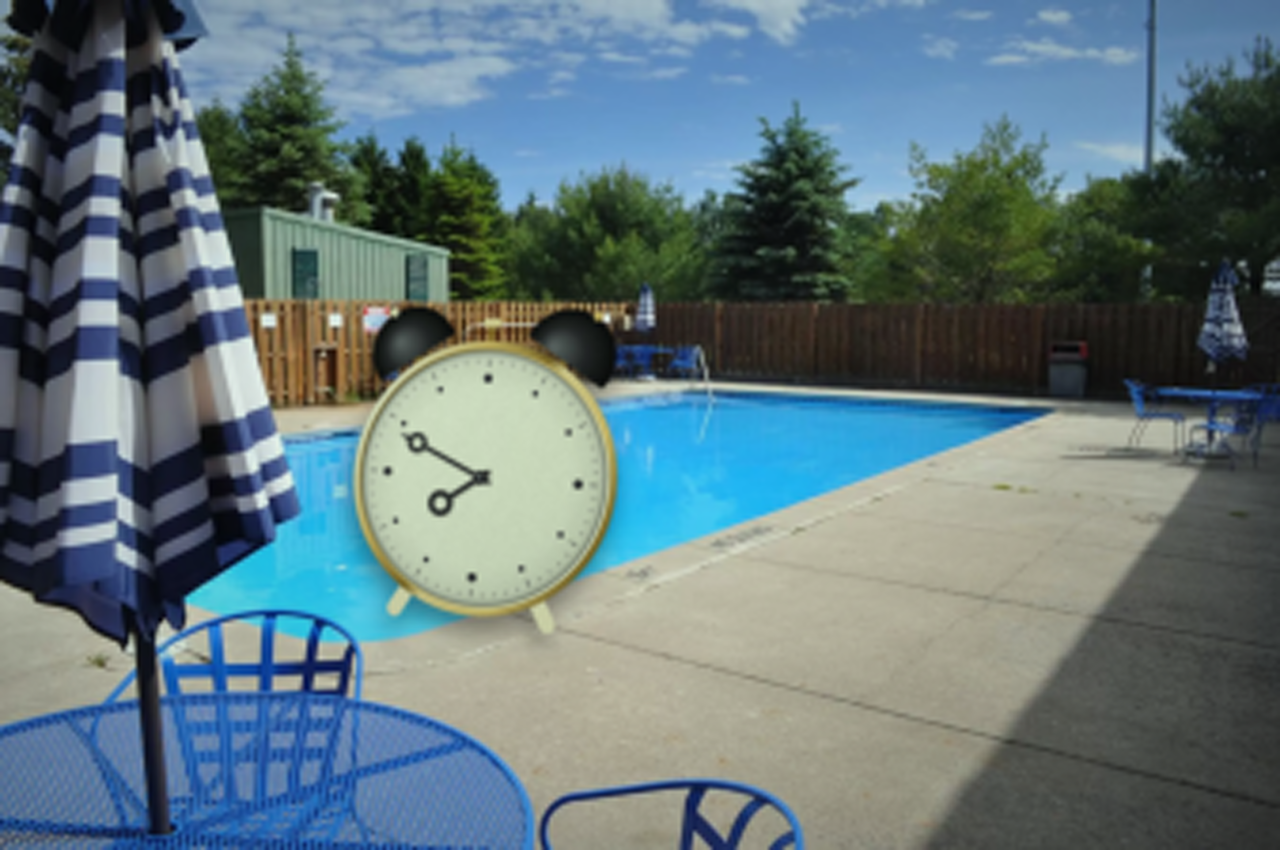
7.49
